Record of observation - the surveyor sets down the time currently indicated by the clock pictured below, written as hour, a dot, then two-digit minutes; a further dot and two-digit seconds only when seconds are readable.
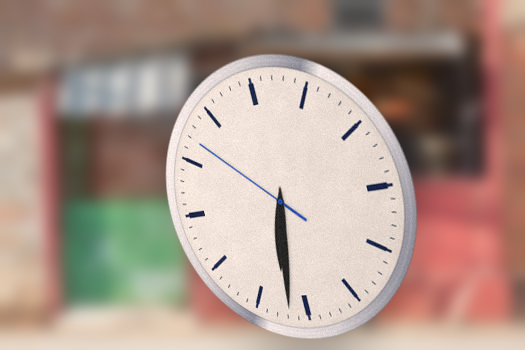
6.31.52
